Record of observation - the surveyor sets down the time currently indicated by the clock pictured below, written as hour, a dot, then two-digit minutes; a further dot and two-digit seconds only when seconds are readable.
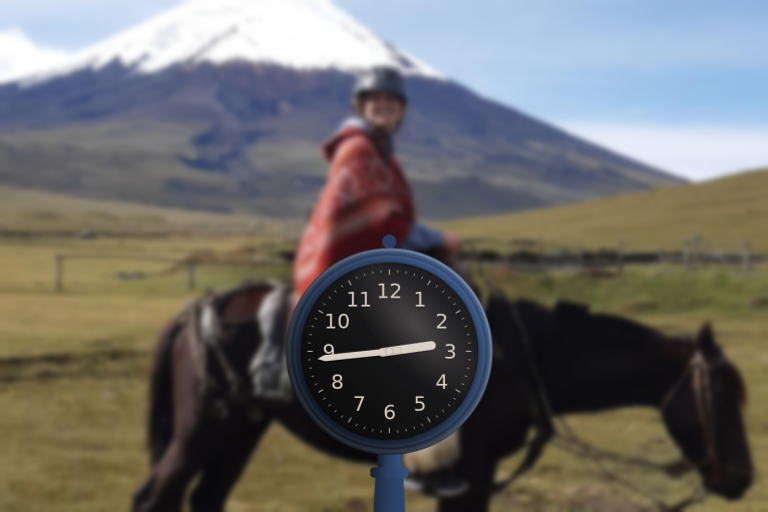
2.44
